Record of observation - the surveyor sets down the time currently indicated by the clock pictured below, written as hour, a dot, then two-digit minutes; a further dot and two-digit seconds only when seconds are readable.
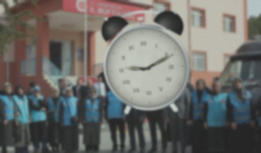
9.11
